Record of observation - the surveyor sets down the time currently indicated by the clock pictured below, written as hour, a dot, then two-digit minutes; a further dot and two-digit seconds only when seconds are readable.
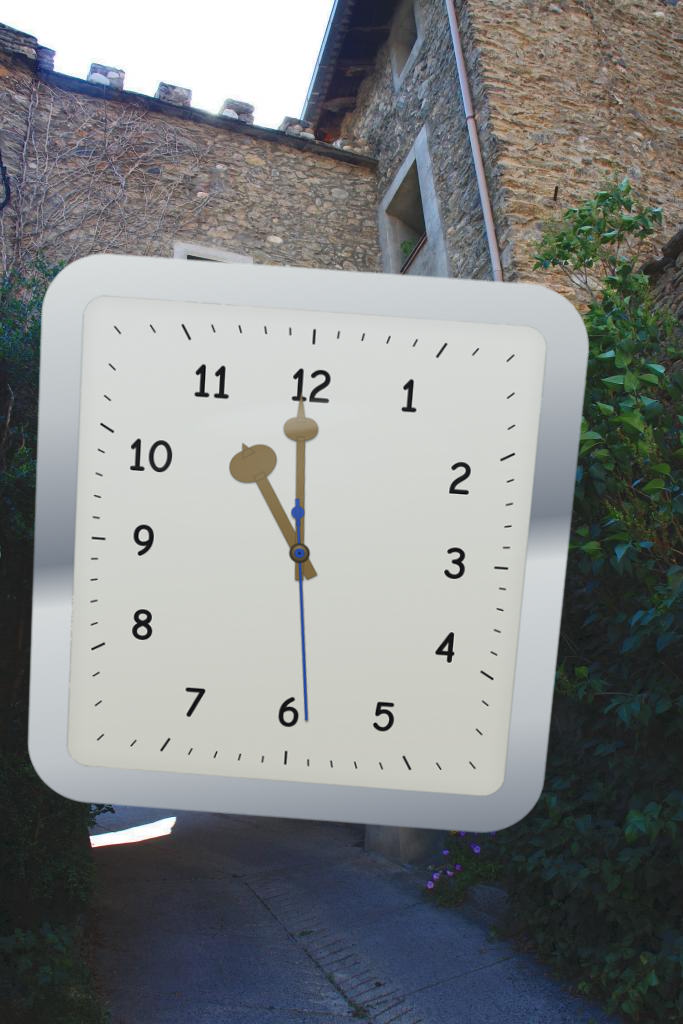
10.59.29
